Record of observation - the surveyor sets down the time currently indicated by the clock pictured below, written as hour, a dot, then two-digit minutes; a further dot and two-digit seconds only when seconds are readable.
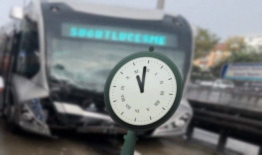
10.59
